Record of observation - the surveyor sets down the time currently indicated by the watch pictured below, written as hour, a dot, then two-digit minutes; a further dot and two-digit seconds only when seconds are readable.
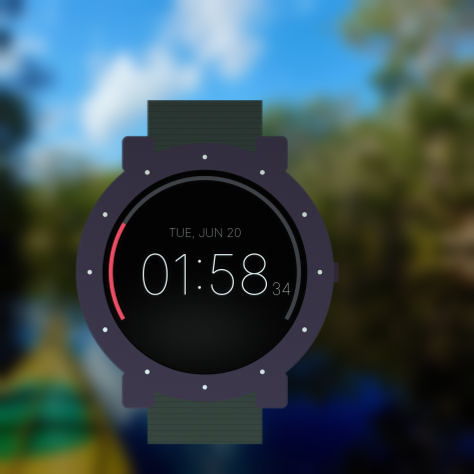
1.58.34
